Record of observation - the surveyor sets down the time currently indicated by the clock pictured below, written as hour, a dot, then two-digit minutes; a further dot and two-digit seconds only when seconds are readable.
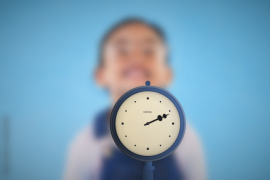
2.11
